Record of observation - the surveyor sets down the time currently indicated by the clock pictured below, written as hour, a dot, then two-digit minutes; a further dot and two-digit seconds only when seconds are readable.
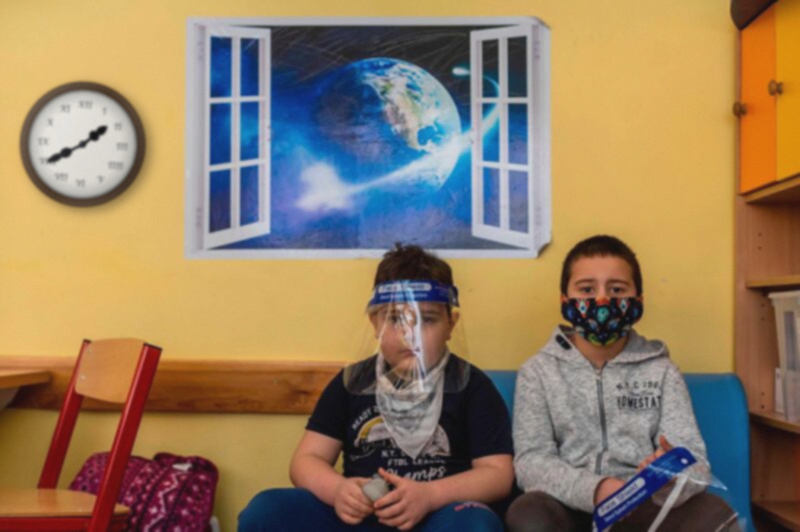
1.40
